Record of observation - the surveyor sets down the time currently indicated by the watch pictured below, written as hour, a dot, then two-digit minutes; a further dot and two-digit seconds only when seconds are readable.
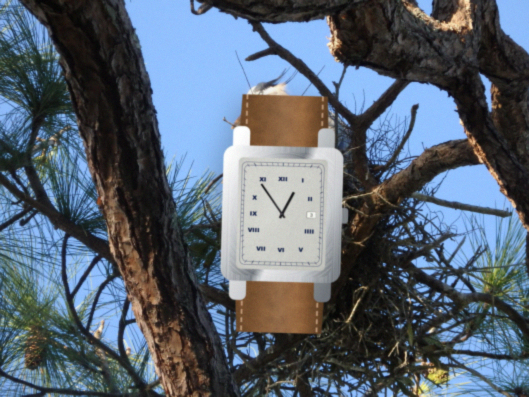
12.54
